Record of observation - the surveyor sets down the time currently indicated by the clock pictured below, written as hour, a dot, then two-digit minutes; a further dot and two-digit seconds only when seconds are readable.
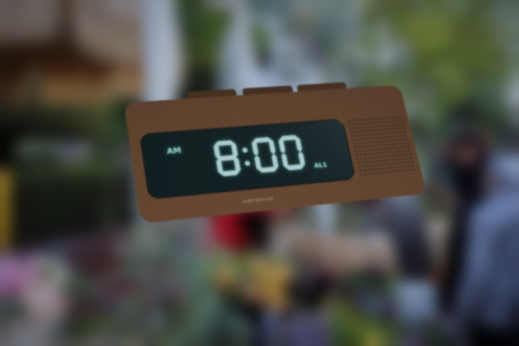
8.00
